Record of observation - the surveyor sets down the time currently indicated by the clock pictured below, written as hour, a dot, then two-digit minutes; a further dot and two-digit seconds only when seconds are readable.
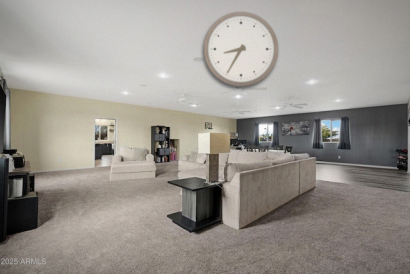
8.35
